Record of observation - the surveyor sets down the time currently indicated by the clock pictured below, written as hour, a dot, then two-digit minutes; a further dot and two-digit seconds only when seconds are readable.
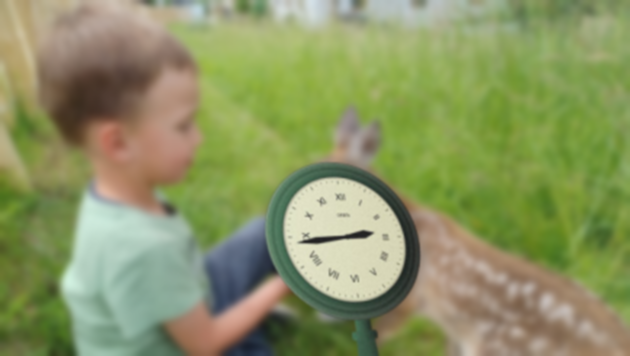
2.44
